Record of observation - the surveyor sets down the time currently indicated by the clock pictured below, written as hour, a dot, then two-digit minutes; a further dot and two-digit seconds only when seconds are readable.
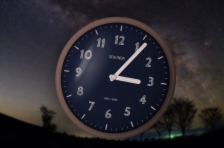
3.06
